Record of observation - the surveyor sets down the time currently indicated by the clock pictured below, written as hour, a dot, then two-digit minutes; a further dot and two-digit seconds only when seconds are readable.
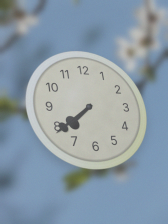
7.39
